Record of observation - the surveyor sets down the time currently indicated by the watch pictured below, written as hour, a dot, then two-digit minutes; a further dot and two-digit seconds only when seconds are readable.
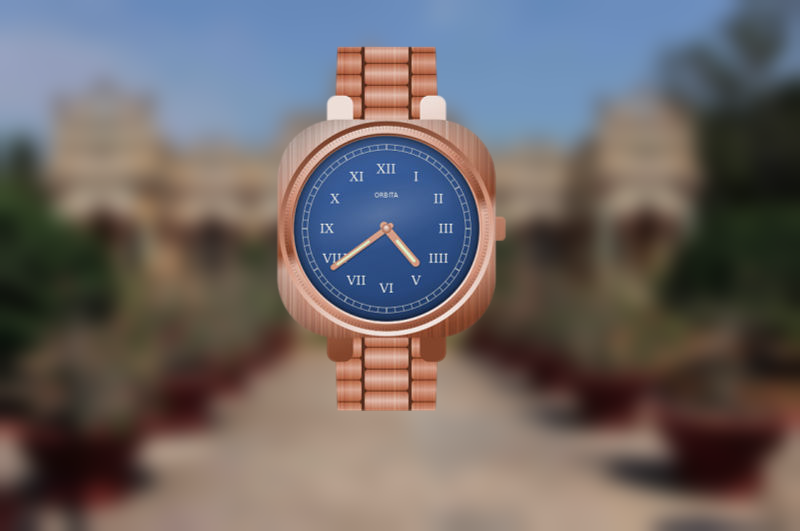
4.39
